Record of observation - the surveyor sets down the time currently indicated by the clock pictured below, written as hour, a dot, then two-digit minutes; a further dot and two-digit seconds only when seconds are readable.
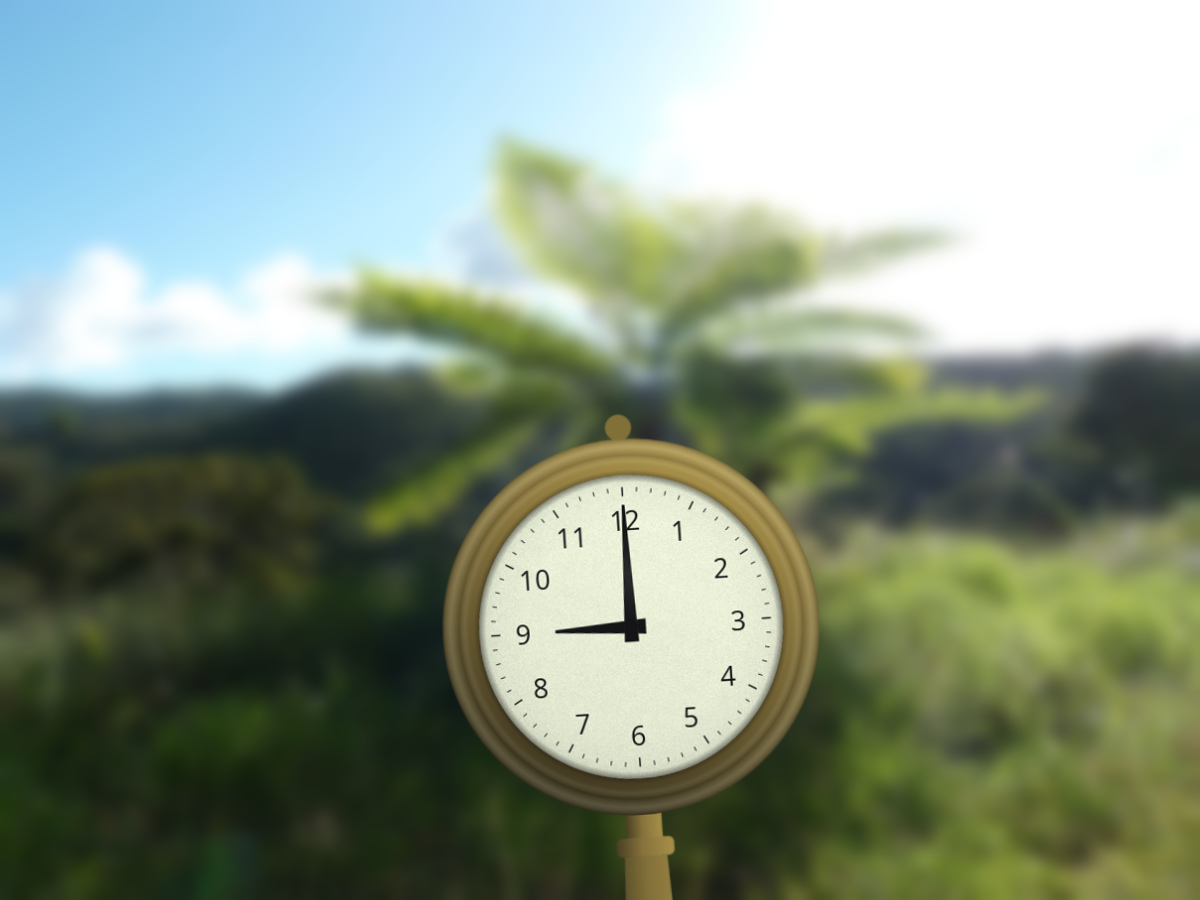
9.00
